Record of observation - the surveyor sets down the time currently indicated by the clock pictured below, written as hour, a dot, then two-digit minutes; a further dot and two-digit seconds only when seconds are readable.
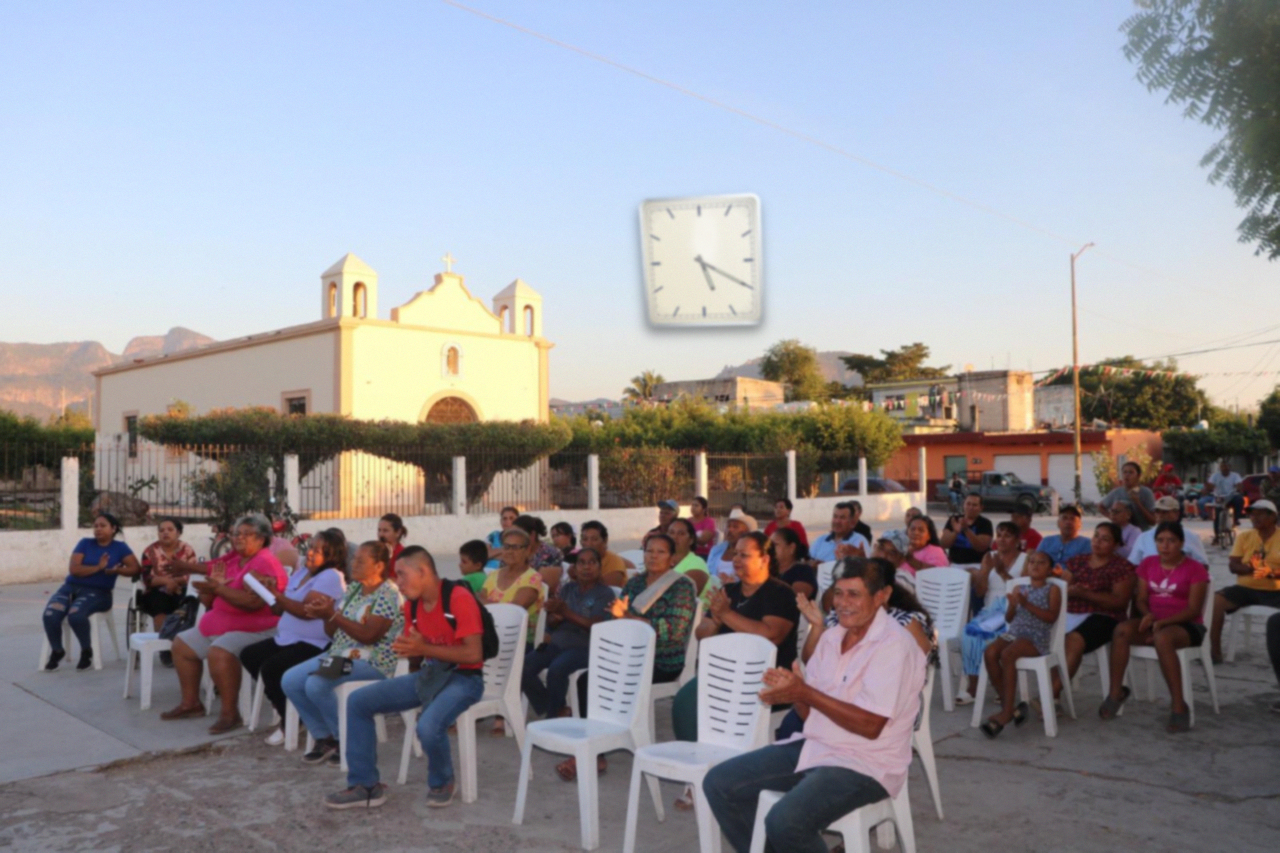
5.20
